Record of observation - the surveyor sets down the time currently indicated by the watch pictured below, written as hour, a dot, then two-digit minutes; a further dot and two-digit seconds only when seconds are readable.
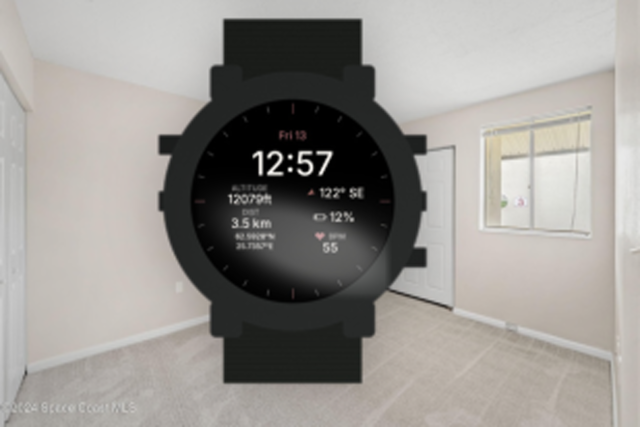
12.57
